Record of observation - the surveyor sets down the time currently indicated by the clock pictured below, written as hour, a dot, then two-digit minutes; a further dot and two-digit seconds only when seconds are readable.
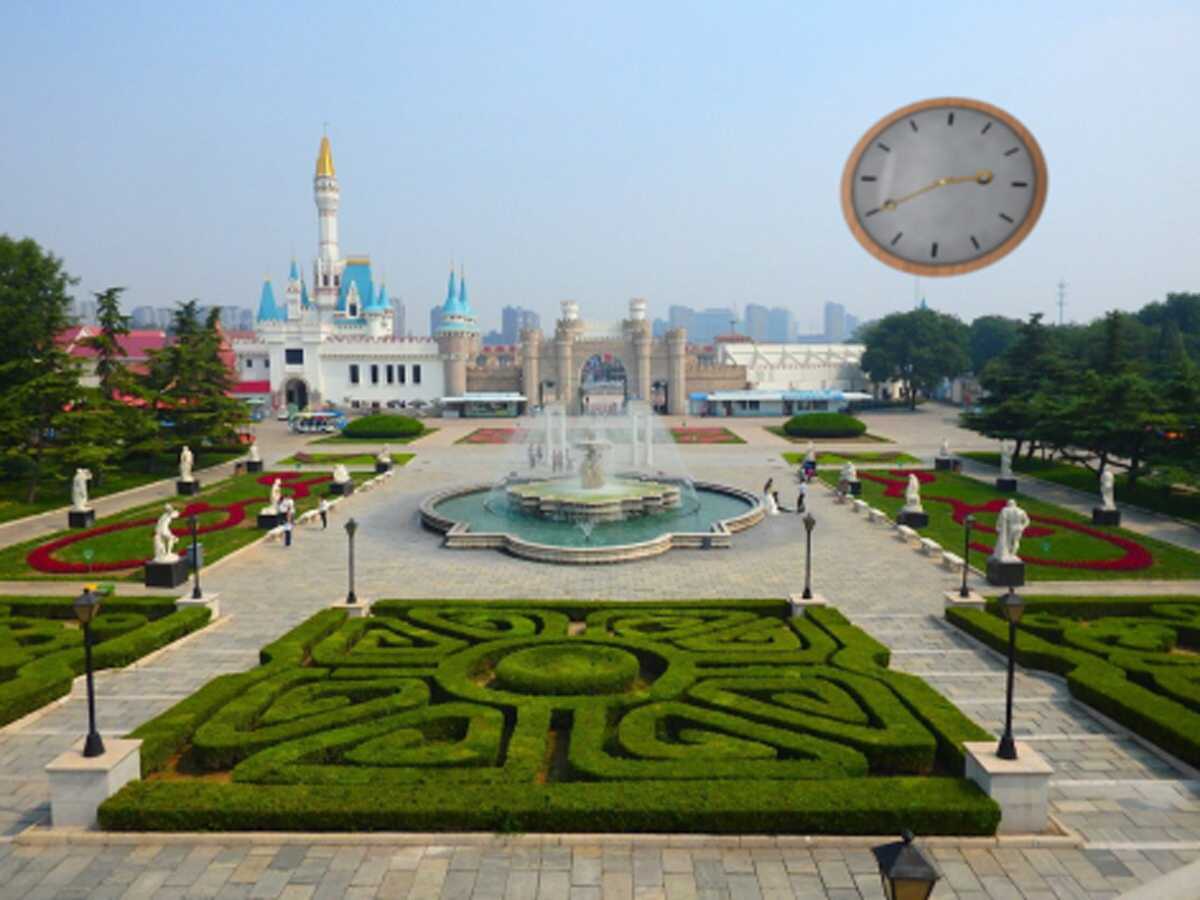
2.40
